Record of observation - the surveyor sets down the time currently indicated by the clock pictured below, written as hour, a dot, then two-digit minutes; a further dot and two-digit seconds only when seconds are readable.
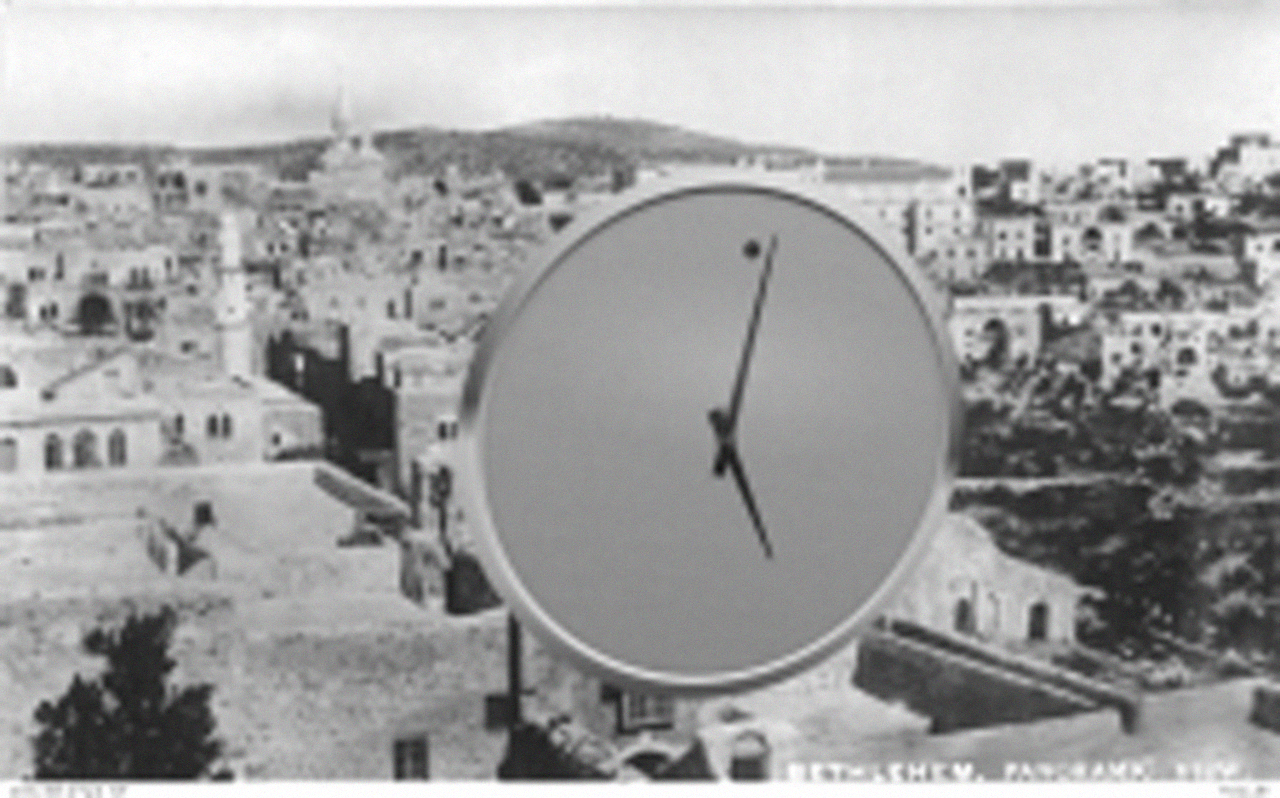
5.01
